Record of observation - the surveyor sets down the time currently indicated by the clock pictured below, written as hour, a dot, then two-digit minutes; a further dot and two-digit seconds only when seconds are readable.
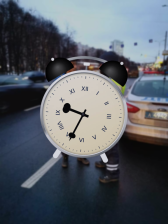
9.34
